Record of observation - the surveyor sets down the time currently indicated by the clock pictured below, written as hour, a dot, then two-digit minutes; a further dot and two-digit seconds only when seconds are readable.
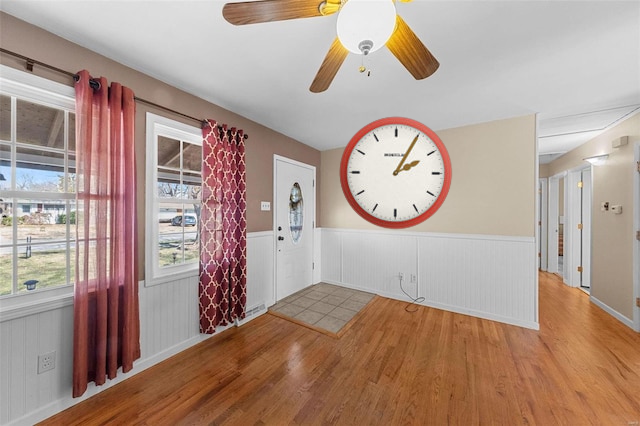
2.05
